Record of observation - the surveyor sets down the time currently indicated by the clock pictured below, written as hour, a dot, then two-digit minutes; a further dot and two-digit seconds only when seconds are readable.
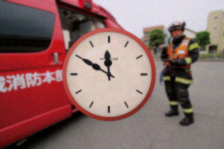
11.50
